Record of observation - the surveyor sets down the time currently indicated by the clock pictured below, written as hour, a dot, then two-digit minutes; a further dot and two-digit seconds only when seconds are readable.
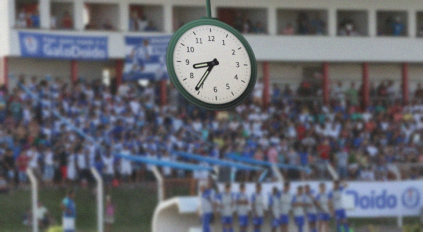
8.36
